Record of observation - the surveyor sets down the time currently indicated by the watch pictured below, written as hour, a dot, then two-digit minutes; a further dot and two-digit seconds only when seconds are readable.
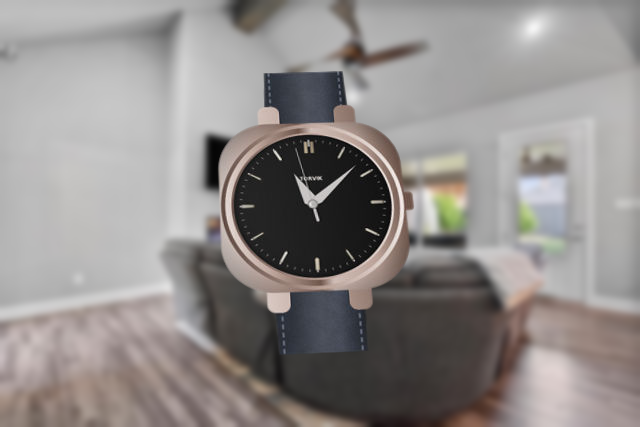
11.07.58
